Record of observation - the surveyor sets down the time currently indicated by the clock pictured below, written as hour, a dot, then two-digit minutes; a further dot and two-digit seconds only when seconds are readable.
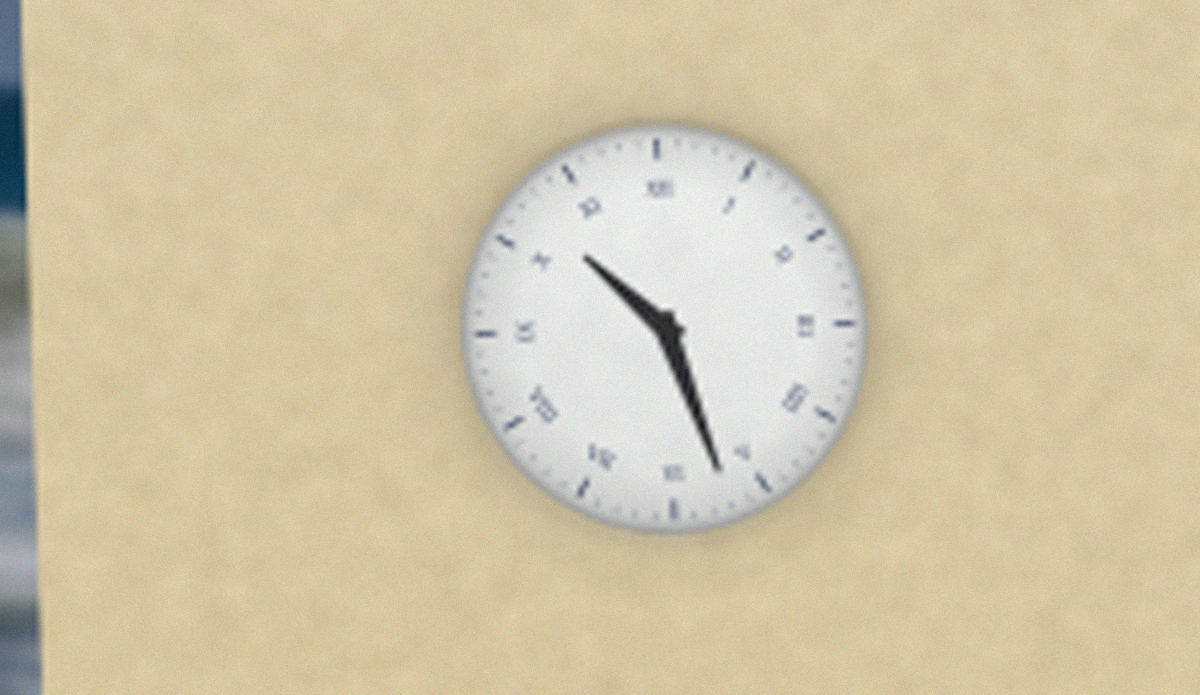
10.27
